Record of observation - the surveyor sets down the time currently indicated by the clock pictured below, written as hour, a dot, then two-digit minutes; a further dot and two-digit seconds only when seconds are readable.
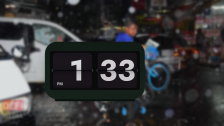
1.33
